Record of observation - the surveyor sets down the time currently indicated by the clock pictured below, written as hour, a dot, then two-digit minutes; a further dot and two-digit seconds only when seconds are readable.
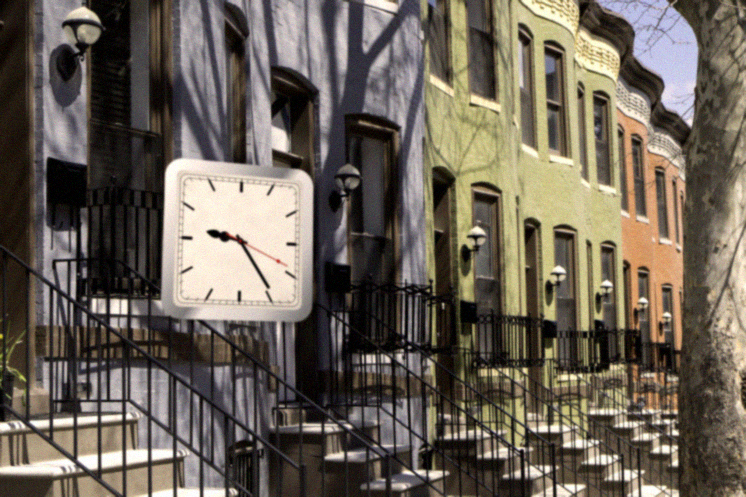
9.24.19
